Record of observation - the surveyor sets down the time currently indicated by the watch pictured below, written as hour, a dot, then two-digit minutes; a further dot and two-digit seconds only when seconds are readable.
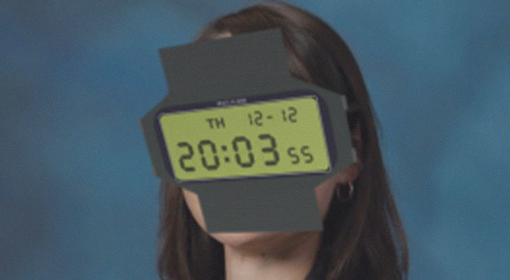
20.03.55
